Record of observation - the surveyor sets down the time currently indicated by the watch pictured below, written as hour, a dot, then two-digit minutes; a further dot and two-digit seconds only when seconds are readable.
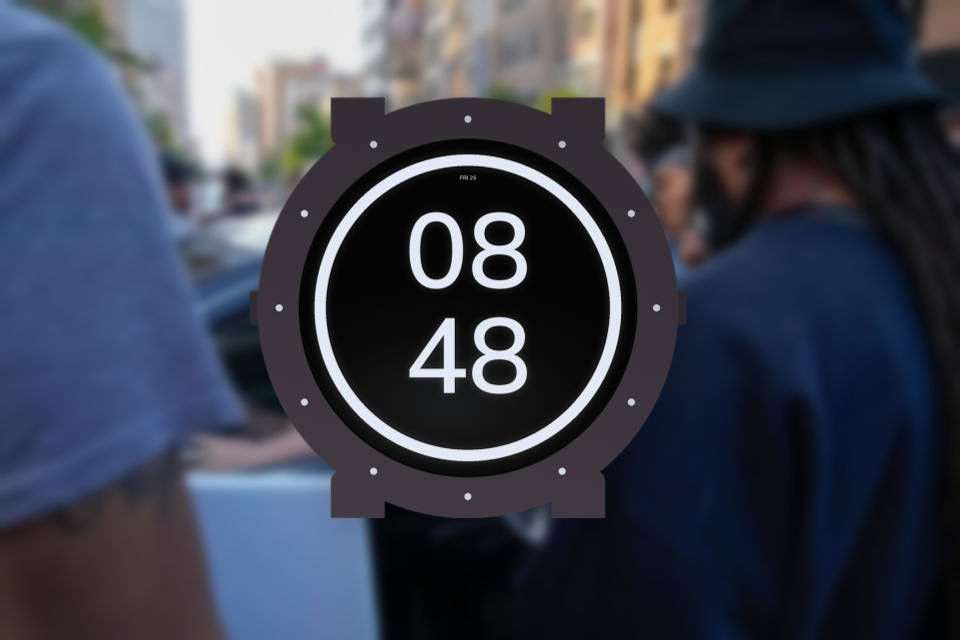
8.48
